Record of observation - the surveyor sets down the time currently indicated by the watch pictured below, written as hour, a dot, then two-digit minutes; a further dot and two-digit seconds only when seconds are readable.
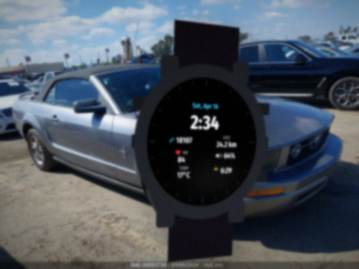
2.34
